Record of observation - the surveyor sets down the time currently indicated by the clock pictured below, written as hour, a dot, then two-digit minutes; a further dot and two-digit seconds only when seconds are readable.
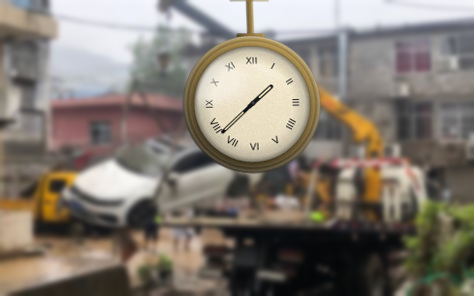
1.38
